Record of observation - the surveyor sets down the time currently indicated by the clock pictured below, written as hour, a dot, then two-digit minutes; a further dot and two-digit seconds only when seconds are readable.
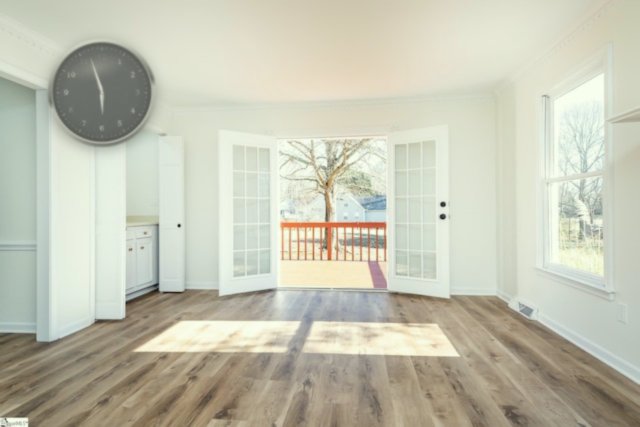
5.57
